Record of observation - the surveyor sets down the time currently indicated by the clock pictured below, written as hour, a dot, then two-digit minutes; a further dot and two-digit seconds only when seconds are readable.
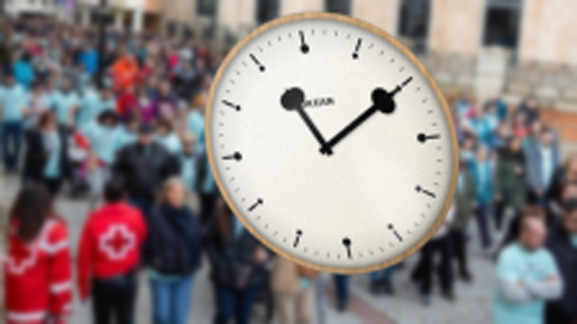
11.10
